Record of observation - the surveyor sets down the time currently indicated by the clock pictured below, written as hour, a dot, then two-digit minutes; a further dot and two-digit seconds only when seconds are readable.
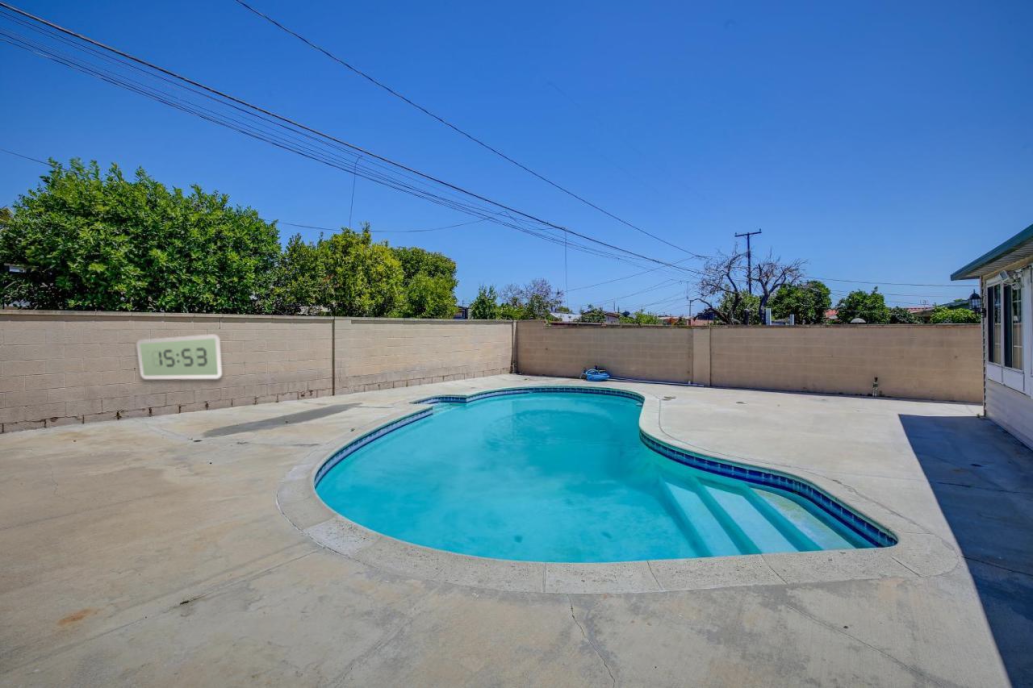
15.53
